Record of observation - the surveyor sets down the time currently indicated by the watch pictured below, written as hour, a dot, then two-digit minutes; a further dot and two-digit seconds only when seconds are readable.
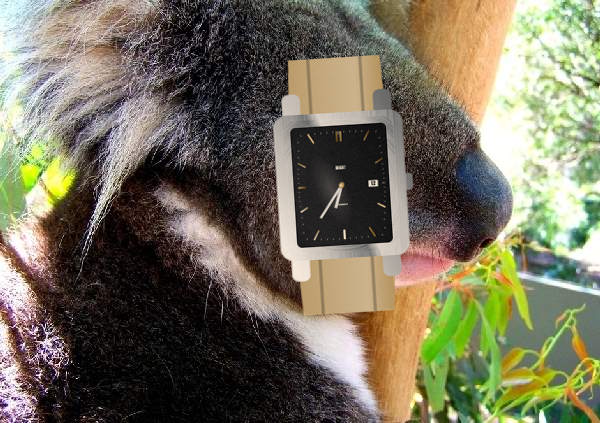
6.36
